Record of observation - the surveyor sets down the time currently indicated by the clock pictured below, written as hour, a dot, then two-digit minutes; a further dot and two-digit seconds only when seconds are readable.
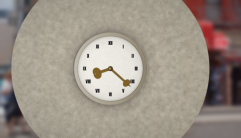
8.22
